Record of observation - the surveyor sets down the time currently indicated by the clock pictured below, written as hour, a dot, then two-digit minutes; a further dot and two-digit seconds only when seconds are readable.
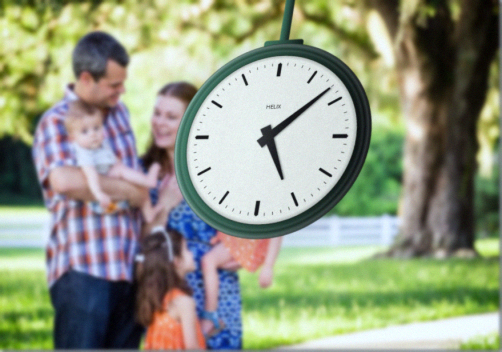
5.08
